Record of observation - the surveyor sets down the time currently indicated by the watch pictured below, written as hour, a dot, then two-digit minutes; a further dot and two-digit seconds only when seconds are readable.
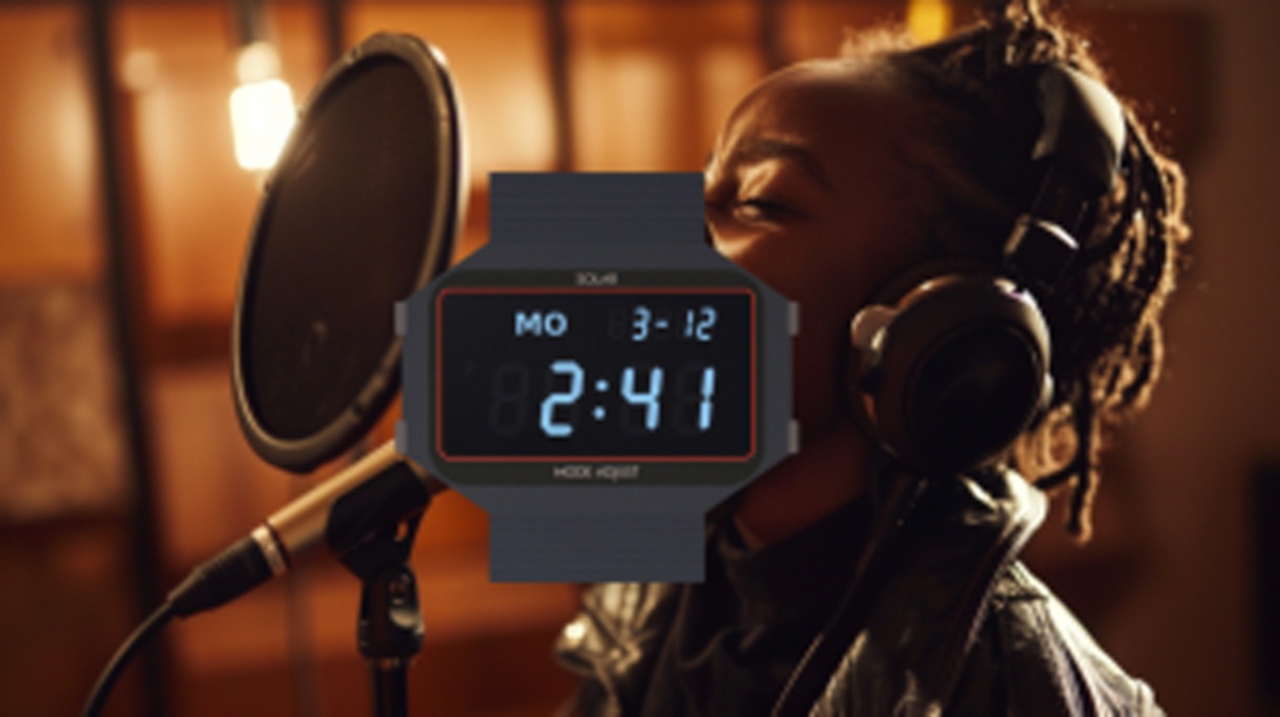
2.41
